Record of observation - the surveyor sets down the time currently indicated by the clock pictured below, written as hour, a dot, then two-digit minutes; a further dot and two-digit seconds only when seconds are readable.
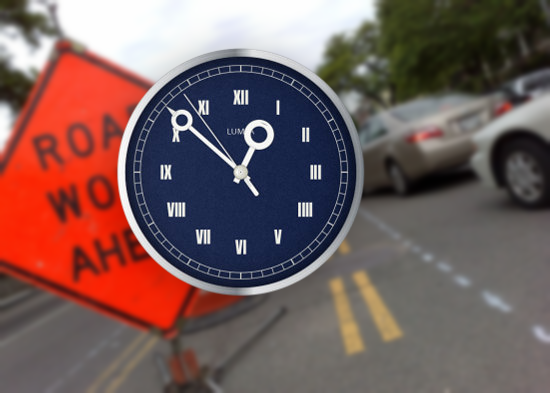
12.51.54
